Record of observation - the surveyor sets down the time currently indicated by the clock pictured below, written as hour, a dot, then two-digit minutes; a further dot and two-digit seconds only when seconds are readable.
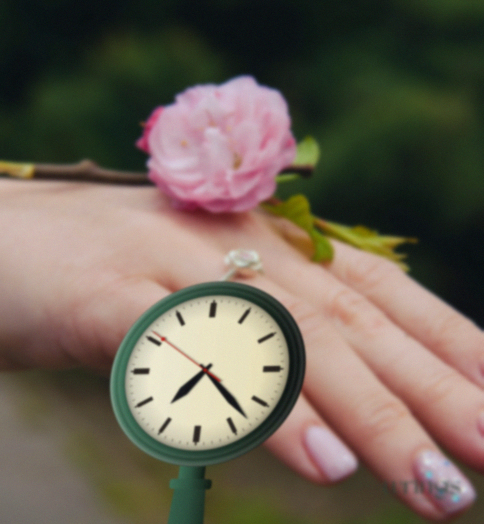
7.22.51
